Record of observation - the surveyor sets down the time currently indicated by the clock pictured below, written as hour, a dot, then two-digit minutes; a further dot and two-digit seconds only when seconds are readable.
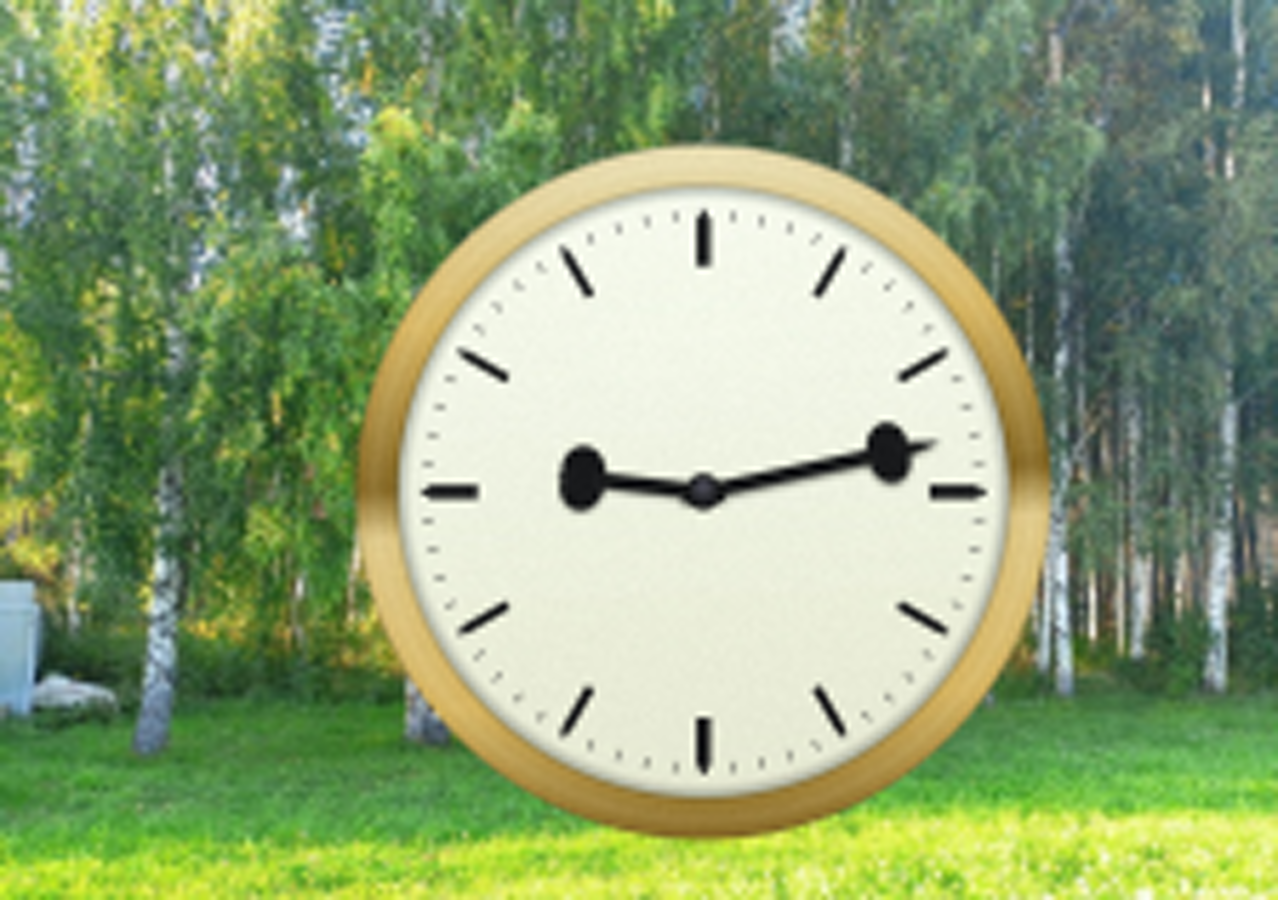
9.13
